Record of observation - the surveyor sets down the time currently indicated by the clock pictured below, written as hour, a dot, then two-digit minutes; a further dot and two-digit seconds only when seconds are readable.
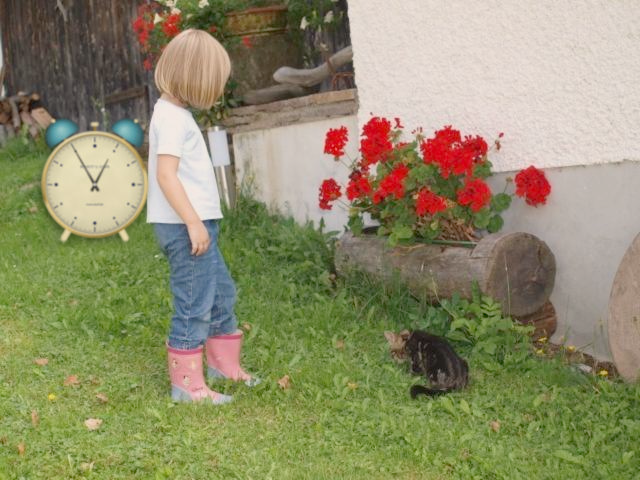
12.55
